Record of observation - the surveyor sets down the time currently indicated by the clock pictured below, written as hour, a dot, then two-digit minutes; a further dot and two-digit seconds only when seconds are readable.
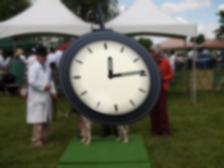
12.14
